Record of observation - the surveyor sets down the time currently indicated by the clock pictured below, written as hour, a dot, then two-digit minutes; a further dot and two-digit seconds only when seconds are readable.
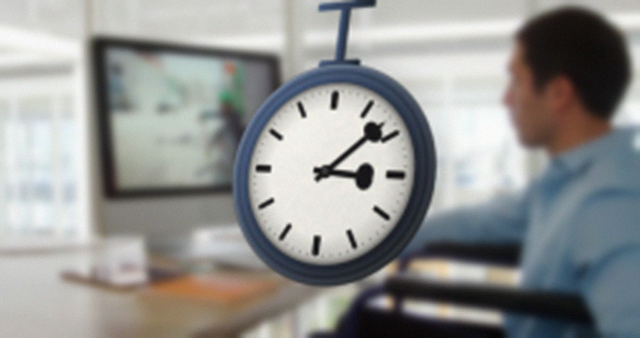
3.08
